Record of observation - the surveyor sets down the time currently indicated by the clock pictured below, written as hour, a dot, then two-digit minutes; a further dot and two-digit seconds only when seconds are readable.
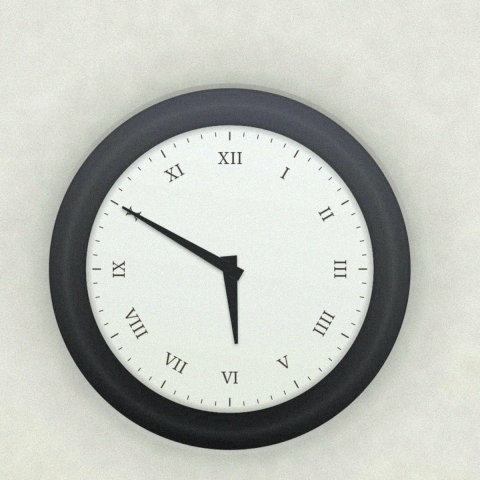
5.50
